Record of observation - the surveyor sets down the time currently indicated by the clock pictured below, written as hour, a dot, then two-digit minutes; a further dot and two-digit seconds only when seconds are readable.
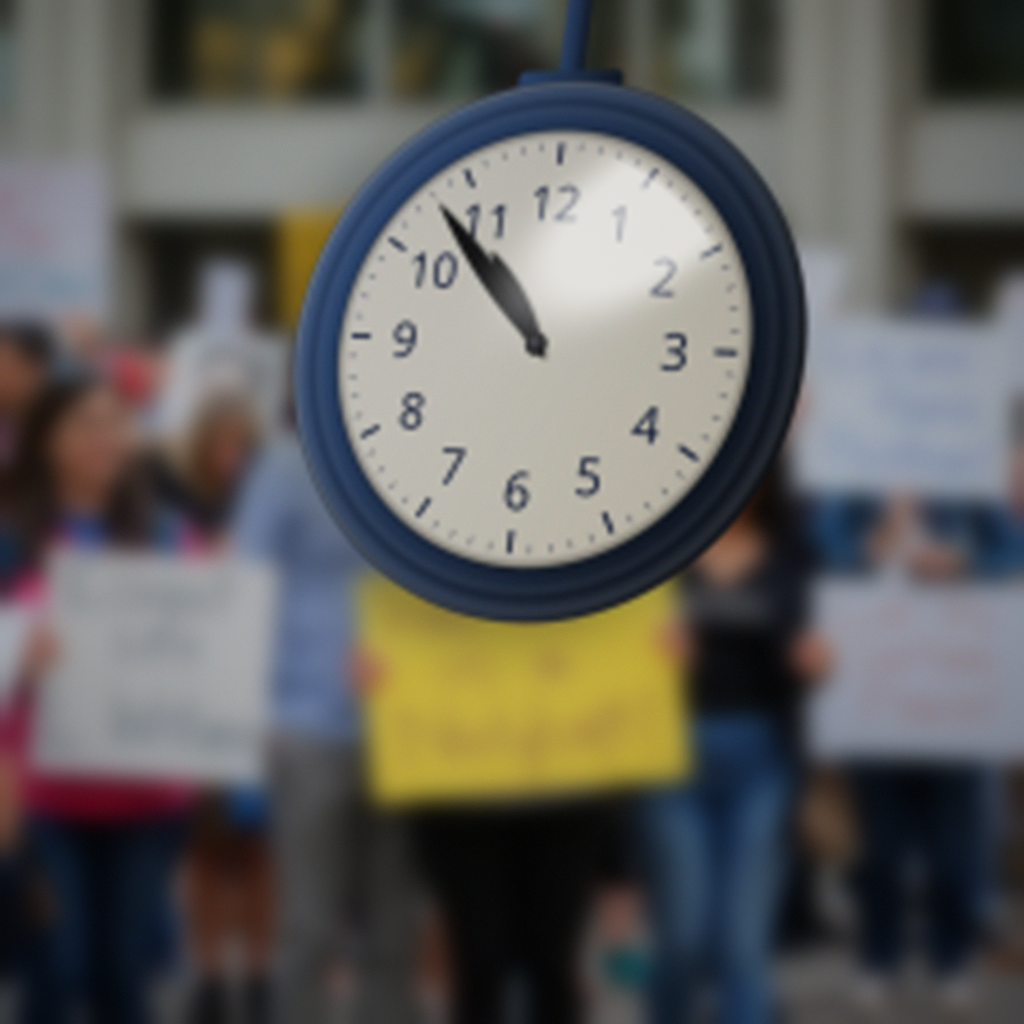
10.53
